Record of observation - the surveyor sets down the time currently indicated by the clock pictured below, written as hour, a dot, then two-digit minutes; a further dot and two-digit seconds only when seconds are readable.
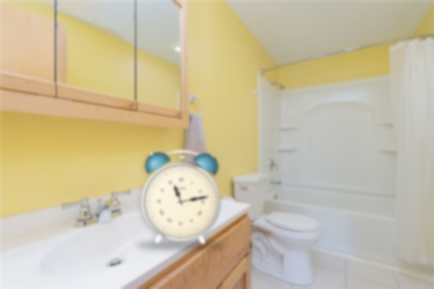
11.13
